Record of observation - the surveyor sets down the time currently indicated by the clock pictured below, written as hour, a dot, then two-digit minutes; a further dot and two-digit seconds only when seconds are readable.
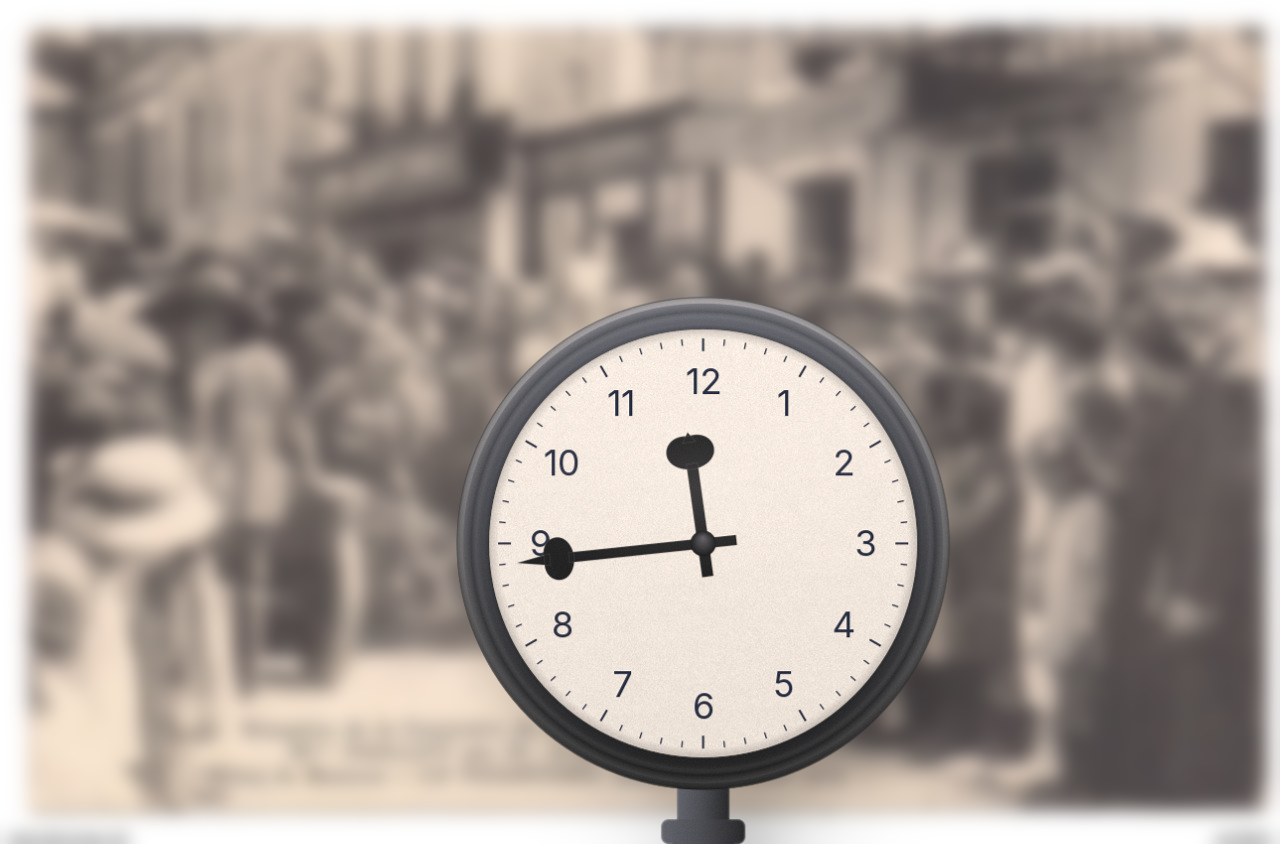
11.44
